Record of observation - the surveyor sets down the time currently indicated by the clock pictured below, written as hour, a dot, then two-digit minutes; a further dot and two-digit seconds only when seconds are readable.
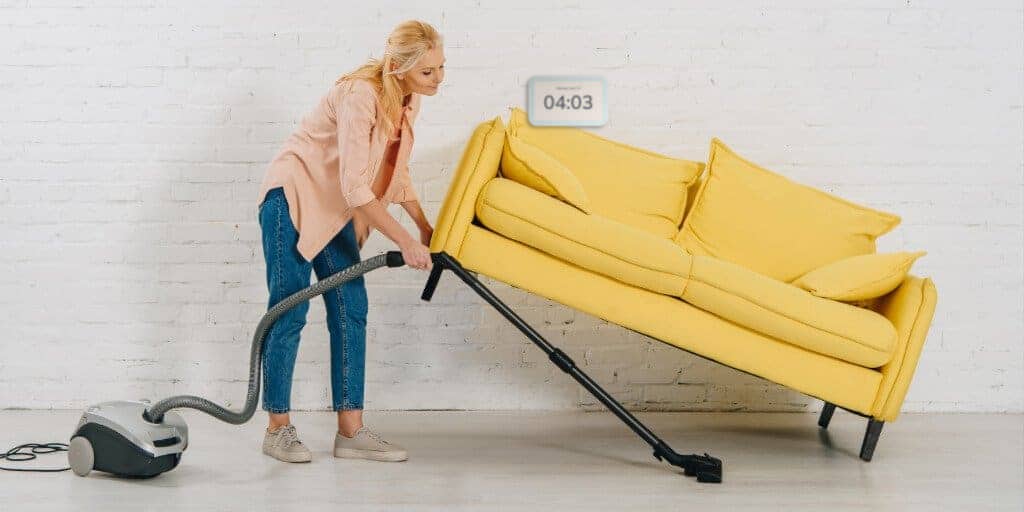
4.03
